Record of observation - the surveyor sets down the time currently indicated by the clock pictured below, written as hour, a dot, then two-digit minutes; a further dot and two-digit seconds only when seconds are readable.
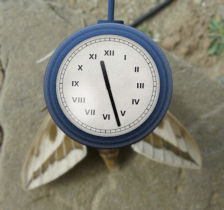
11.27
